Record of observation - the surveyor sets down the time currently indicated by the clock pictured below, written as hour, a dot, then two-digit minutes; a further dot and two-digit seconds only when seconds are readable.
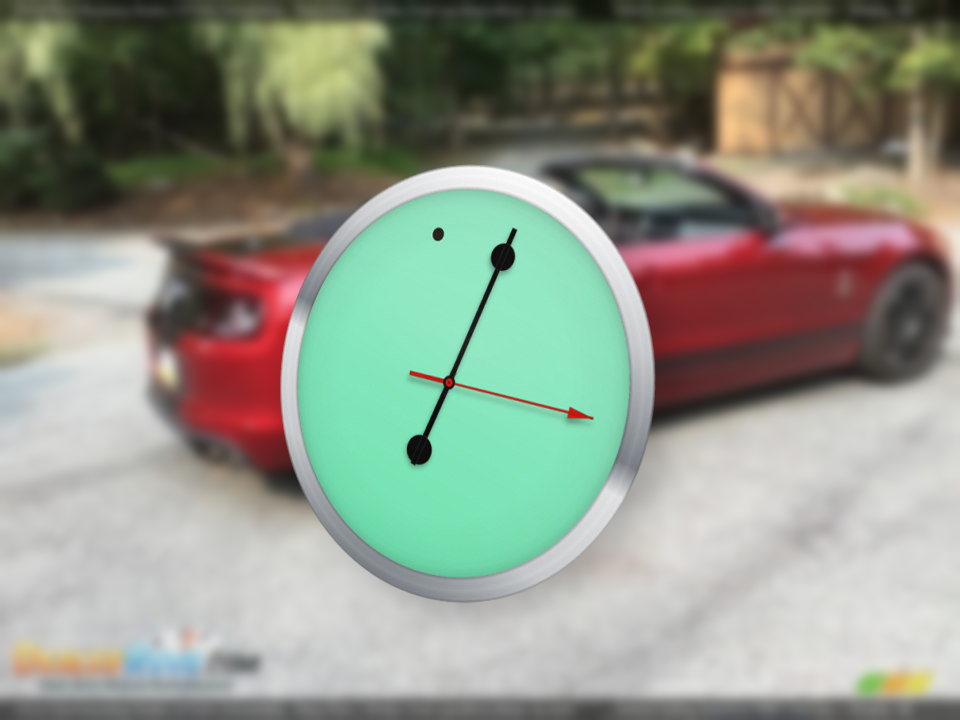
7.05.18
